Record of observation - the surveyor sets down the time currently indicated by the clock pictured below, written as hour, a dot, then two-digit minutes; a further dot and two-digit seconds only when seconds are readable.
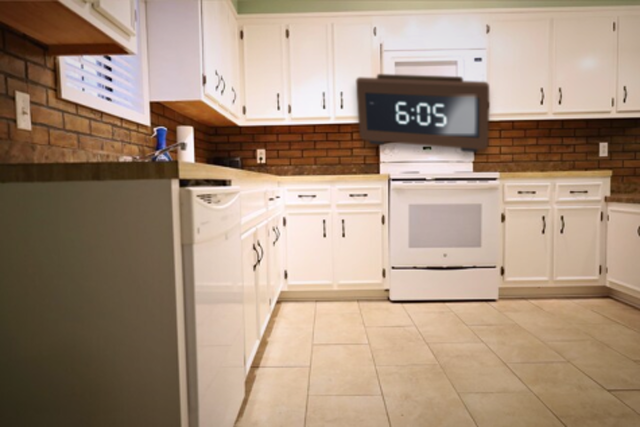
6.05
